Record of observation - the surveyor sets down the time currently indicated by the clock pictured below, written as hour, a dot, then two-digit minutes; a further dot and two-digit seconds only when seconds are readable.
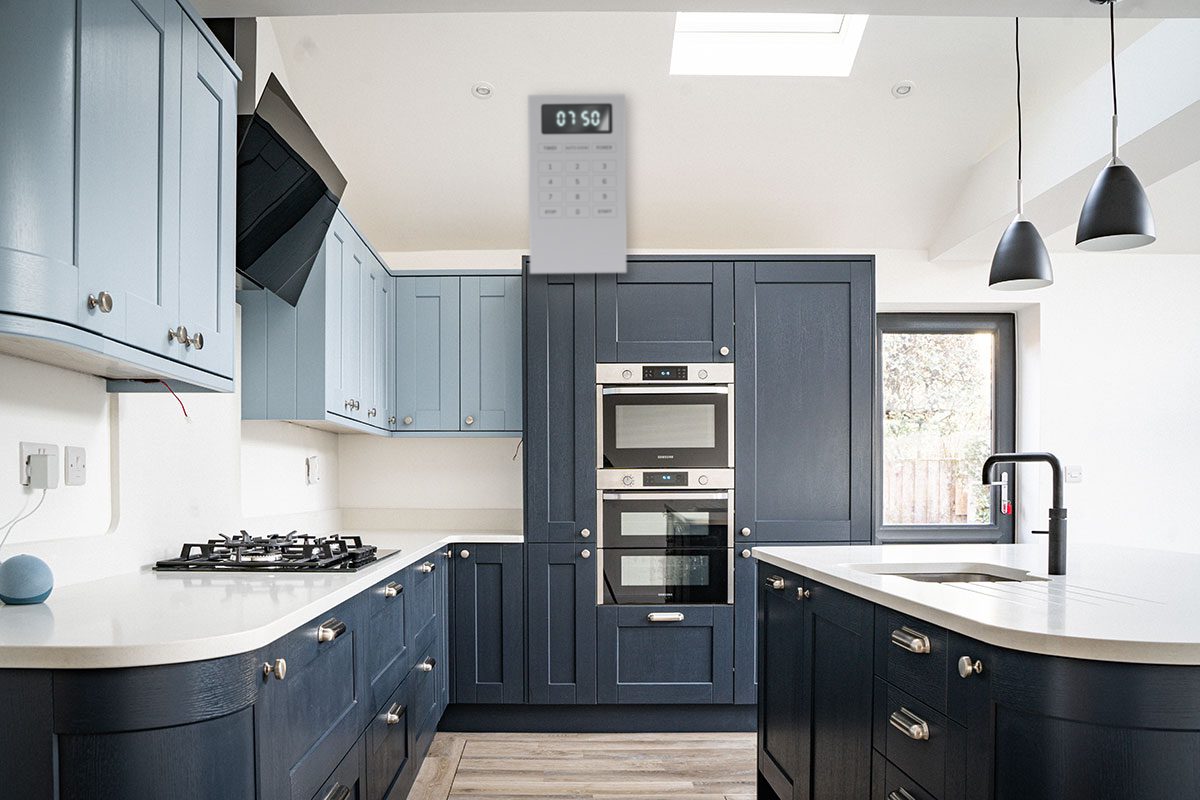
7.50
